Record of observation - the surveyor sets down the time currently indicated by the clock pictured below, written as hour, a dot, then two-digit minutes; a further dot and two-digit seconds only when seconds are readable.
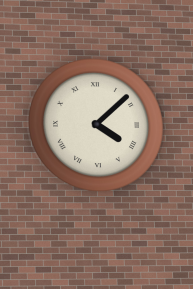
4.08
